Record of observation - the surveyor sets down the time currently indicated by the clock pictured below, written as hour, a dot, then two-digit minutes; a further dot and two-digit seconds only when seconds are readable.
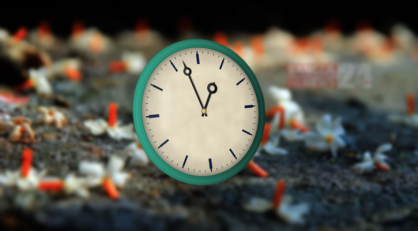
12.57
